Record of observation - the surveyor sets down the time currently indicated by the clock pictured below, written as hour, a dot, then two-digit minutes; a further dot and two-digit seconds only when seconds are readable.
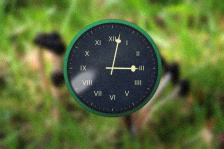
3.02
